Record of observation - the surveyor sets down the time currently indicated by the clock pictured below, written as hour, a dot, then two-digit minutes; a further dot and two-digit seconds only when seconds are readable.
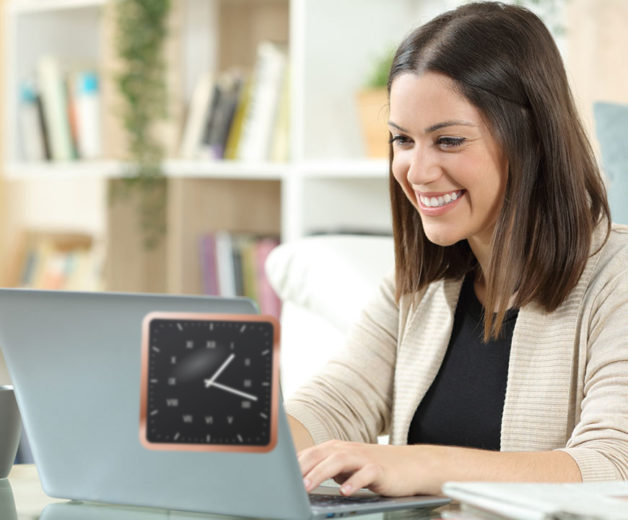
1.18
